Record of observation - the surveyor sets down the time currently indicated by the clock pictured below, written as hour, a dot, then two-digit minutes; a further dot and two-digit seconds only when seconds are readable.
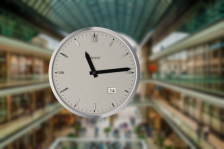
11.14
